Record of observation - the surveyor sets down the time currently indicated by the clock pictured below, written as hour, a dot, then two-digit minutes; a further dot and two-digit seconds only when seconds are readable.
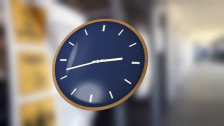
2.42
